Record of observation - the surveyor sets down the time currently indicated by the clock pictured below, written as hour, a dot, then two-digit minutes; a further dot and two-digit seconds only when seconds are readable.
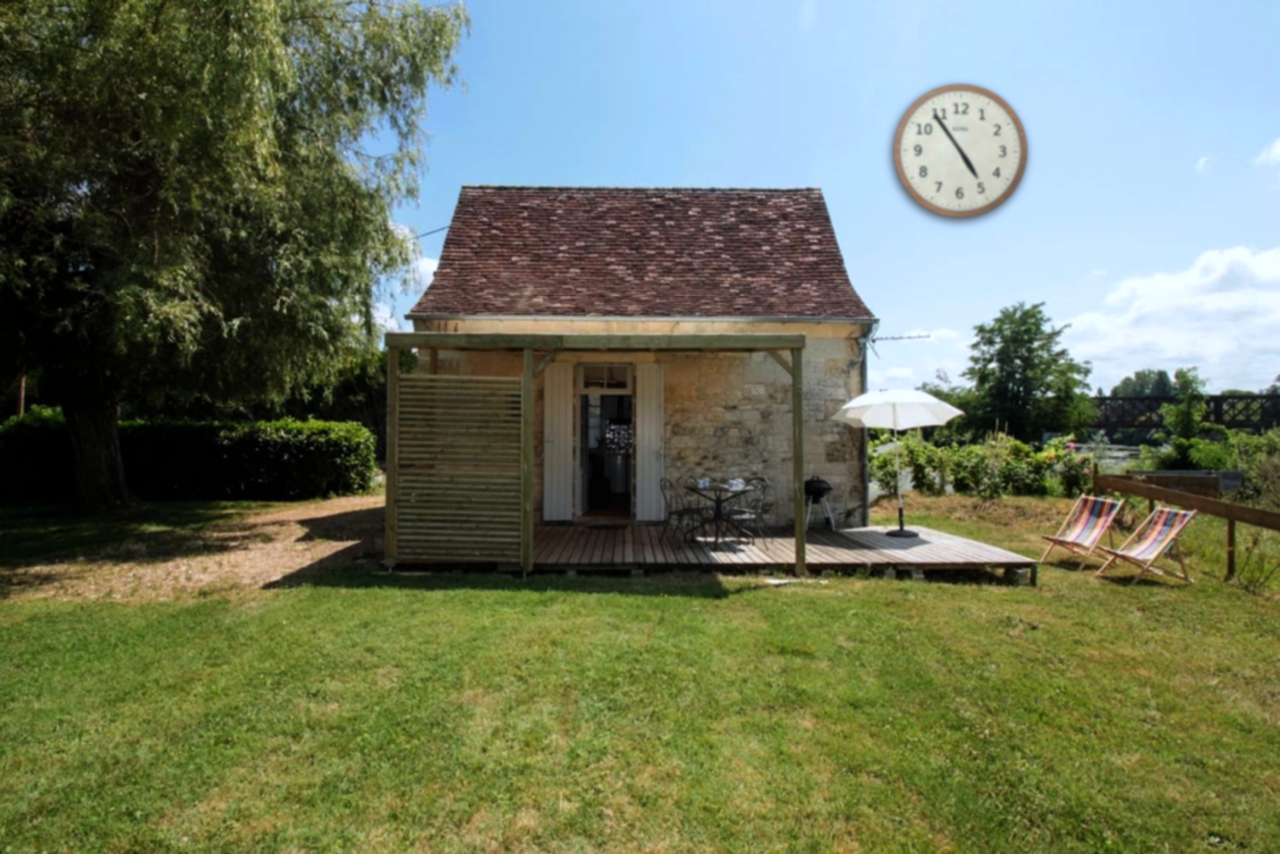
4.54
